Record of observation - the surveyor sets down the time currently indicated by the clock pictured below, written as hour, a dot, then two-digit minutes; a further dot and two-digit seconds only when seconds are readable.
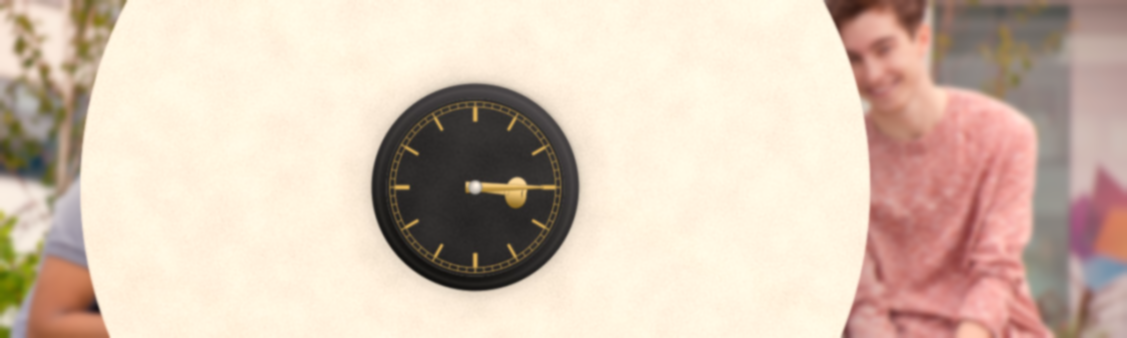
3.15
